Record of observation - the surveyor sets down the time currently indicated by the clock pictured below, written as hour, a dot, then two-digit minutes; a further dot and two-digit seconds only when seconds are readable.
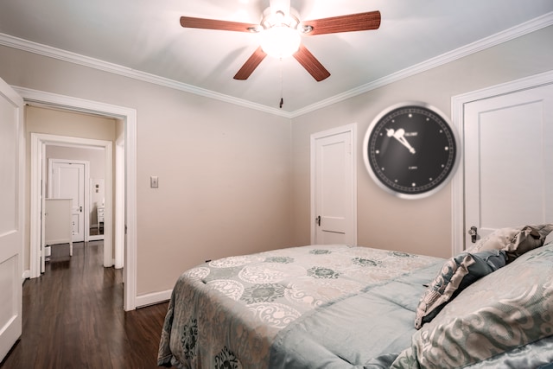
10.52
